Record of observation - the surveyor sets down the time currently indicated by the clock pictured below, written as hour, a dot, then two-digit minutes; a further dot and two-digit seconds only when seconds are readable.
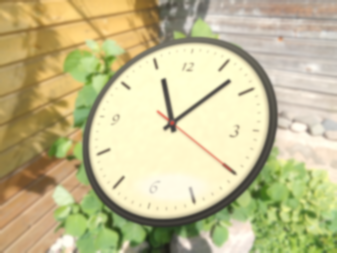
11.07.20
